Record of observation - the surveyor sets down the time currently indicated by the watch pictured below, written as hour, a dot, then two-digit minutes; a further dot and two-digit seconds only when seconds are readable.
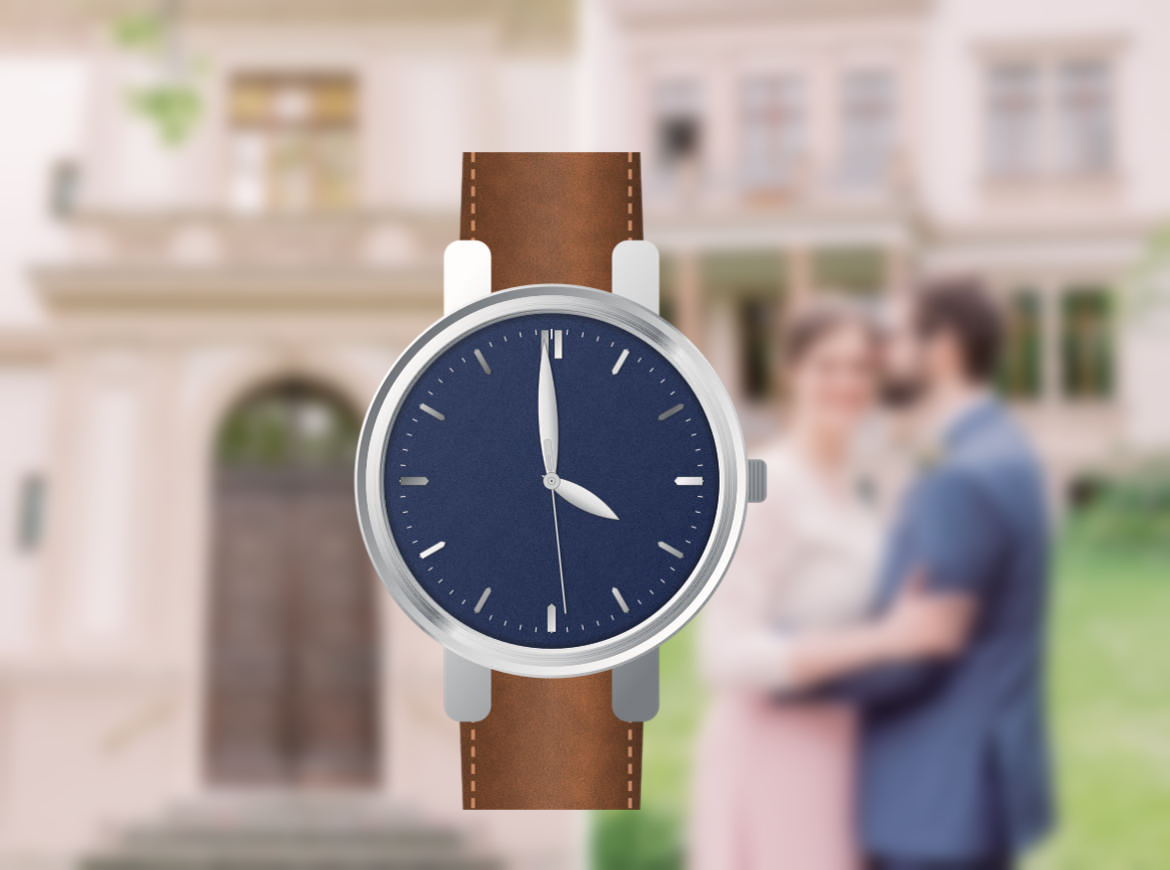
3.59.29
